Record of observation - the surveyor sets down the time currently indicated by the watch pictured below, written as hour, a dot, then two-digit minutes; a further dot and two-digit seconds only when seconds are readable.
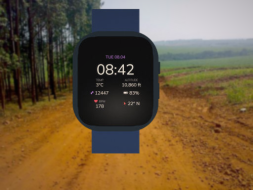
8.42
